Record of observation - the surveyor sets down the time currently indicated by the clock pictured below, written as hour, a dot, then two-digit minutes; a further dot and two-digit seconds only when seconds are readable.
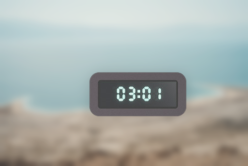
3.01
